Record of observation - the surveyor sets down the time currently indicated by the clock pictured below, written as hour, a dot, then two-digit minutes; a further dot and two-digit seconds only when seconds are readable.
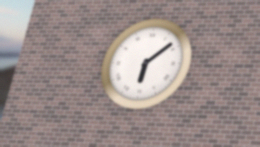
6.08
